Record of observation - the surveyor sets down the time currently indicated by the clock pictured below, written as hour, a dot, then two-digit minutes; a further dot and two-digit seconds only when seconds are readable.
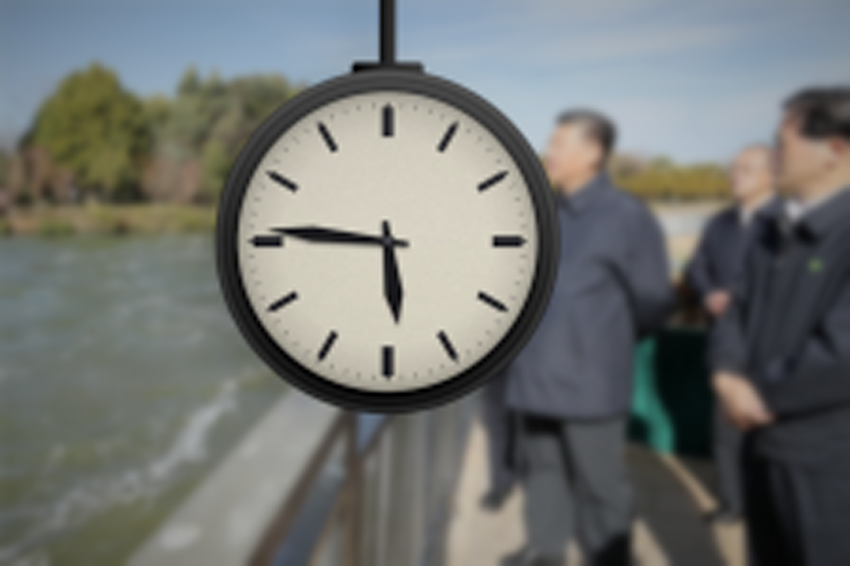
5.46
